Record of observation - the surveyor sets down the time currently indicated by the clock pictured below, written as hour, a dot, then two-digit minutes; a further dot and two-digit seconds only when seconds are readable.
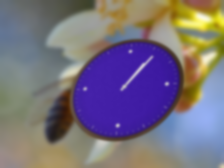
1.06
